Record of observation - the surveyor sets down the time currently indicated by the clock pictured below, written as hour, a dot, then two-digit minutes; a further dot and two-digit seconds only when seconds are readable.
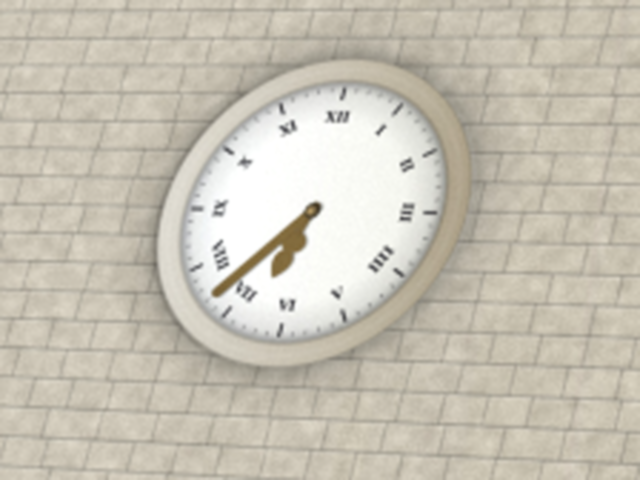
6.37
